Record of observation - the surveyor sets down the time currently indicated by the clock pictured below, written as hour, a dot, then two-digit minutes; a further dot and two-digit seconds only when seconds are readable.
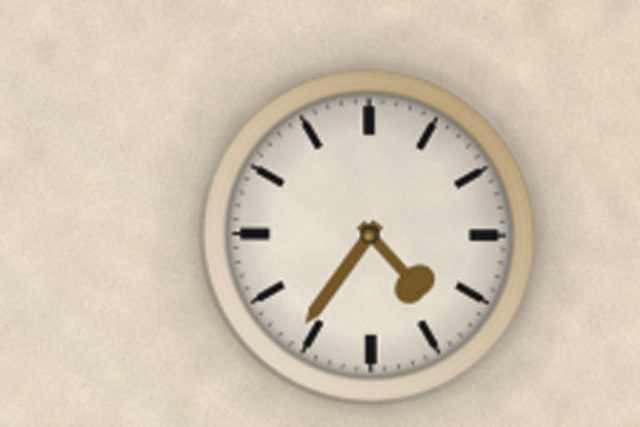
4.36
